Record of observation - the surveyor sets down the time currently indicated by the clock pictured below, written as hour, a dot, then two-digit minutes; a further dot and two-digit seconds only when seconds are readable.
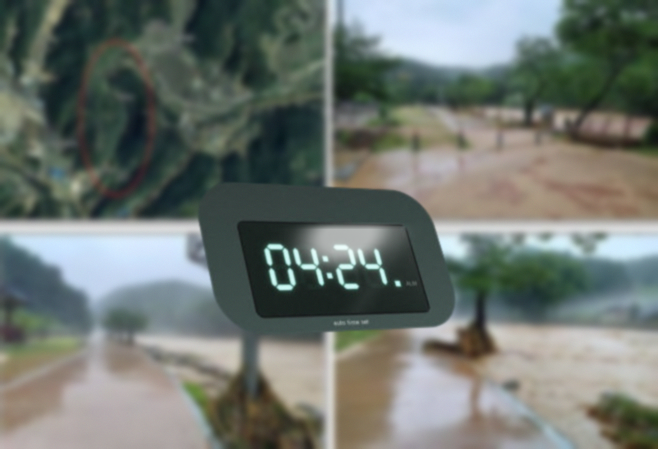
4.24
